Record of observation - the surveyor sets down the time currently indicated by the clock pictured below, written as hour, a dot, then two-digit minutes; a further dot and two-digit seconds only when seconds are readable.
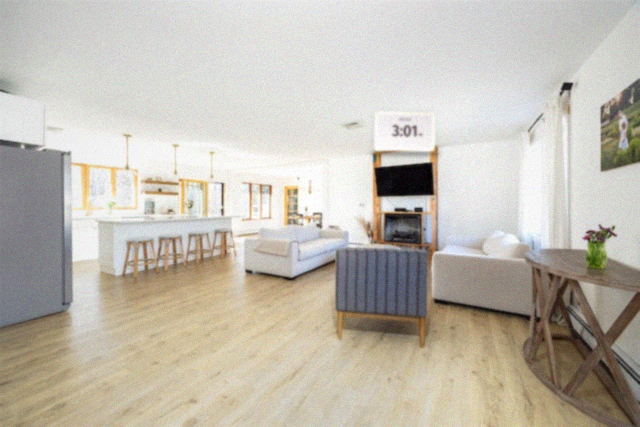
3.01
